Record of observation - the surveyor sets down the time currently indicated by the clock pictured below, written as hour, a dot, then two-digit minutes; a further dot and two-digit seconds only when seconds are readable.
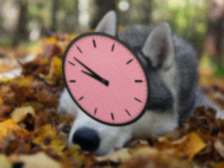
9.52
